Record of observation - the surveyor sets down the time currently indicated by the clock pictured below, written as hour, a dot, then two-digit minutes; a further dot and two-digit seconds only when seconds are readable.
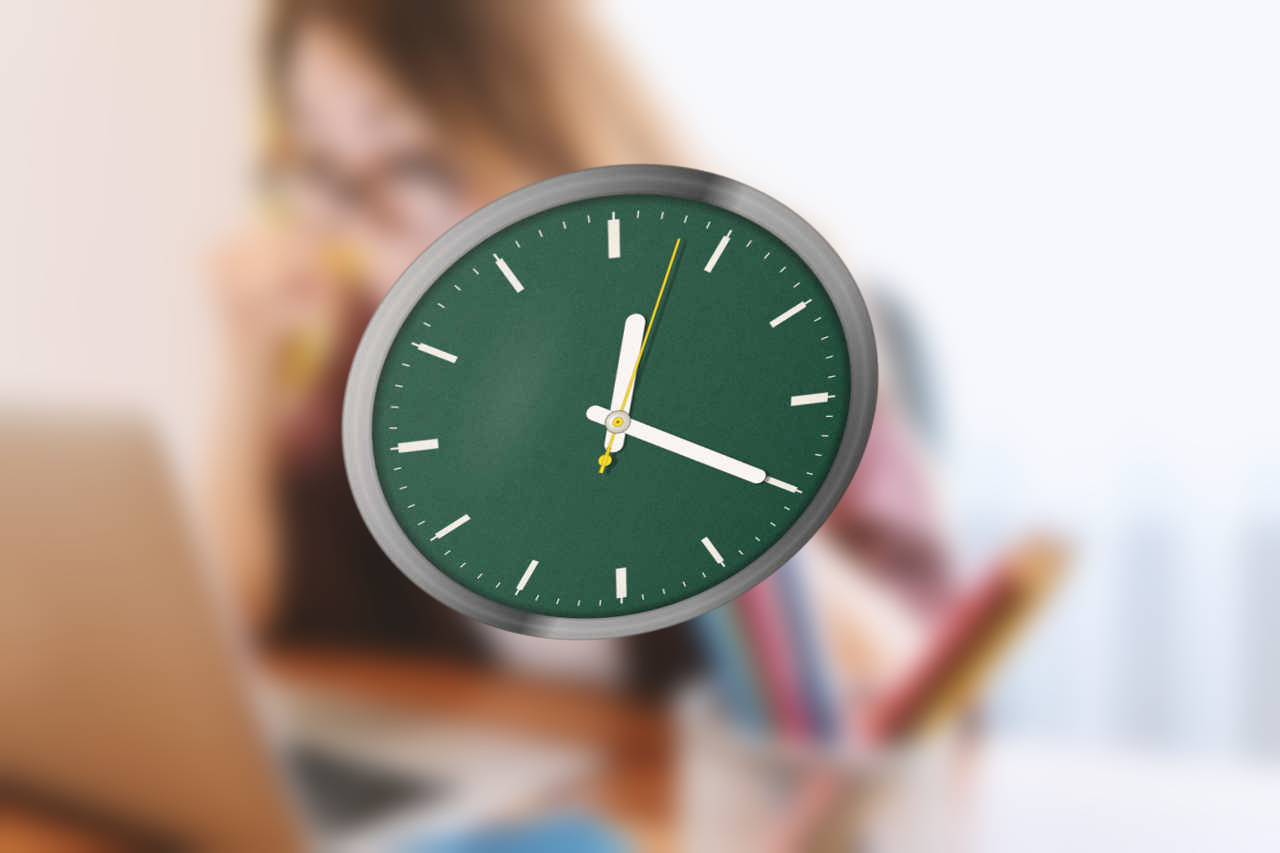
12.20.03
